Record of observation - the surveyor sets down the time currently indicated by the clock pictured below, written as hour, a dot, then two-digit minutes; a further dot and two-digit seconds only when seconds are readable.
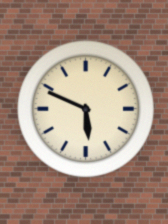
5.49
